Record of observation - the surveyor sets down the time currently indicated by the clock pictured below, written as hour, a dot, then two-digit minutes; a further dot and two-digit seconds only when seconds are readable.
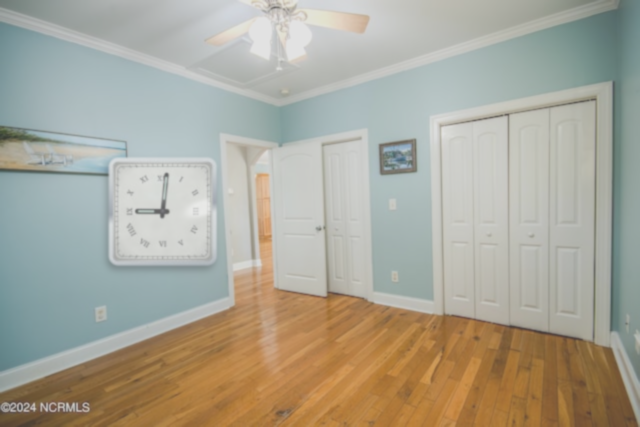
9.01
